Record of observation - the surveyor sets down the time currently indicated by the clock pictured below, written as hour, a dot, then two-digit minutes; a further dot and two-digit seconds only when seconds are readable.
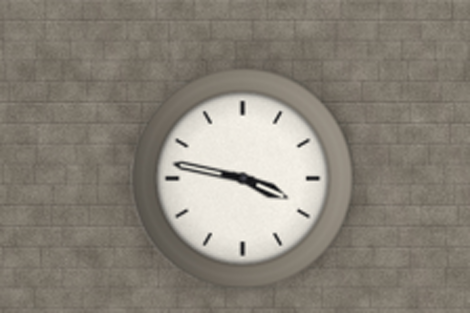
3.47
